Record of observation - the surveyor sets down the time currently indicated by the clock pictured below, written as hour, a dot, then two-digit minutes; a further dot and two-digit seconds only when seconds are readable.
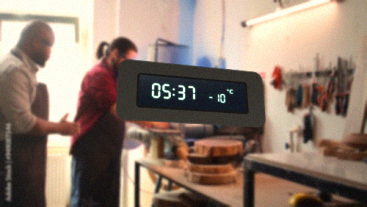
5.37
